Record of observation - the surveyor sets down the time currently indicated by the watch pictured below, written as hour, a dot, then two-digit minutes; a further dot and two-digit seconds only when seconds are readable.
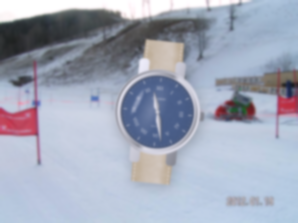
11.28
